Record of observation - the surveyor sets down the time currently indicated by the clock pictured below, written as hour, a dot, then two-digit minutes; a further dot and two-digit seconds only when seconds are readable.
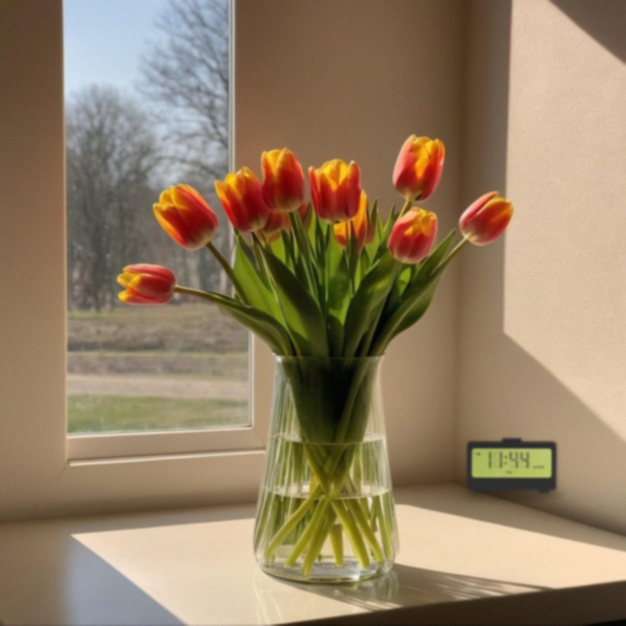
11.44
